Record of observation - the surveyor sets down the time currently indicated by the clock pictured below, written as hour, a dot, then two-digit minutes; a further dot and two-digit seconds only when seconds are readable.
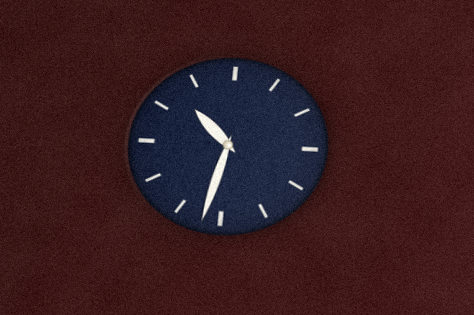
10.32
